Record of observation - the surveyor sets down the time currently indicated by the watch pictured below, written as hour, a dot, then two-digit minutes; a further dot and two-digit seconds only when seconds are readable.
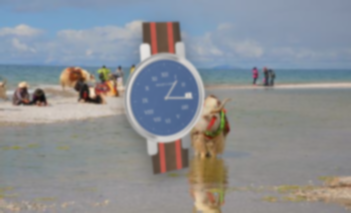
1.16
